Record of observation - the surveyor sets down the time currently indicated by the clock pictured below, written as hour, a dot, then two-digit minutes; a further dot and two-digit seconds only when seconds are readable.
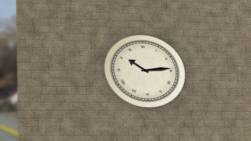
10.14
